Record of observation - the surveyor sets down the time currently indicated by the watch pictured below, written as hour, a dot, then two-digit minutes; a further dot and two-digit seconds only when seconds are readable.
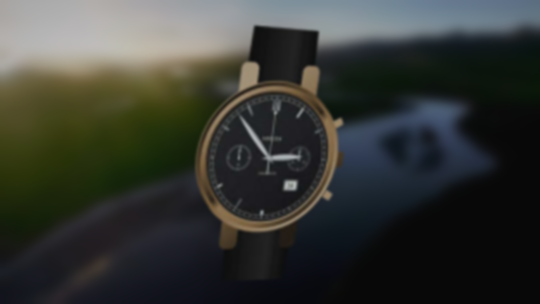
2.53
